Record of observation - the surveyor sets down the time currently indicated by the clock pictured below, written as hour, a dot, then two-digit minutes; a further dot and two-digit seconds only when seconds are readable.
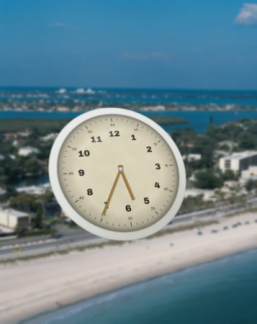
5.35
